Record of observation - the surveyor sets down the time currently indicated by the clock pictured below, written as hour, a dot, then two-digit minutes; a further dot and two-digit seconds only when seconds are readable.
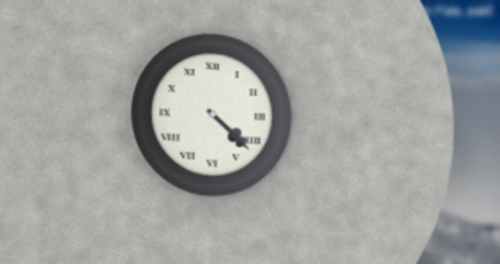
4.22
